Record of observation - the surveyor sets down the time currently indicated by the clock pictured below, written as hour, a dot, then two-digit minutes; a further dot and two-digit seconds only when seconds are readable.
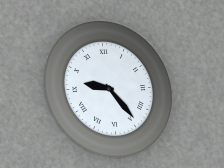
9.24
